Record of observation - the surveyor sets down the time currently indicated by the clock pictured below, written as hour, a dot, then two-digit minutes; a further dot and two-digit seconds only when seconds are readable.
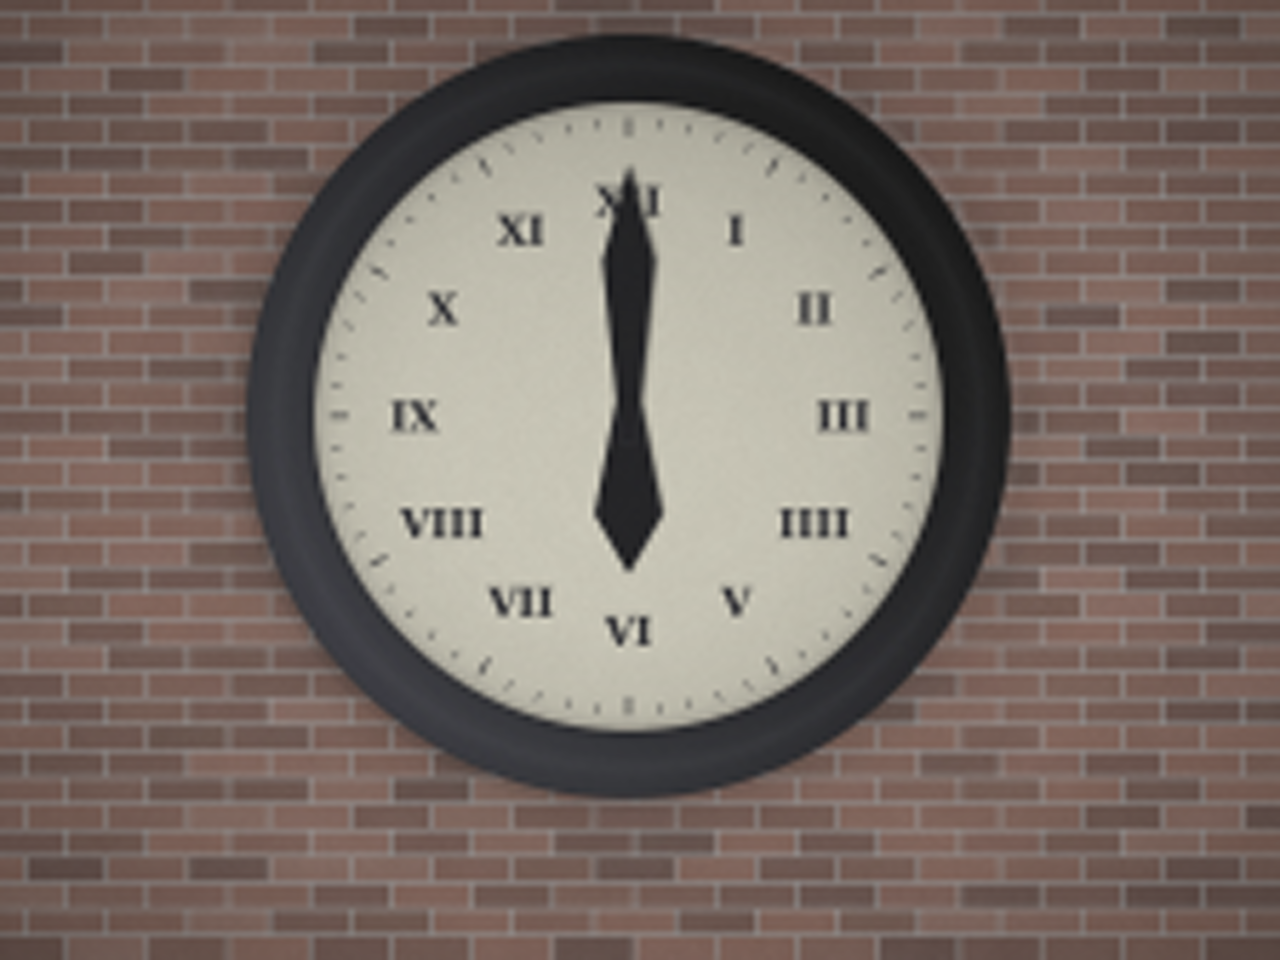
6.00
